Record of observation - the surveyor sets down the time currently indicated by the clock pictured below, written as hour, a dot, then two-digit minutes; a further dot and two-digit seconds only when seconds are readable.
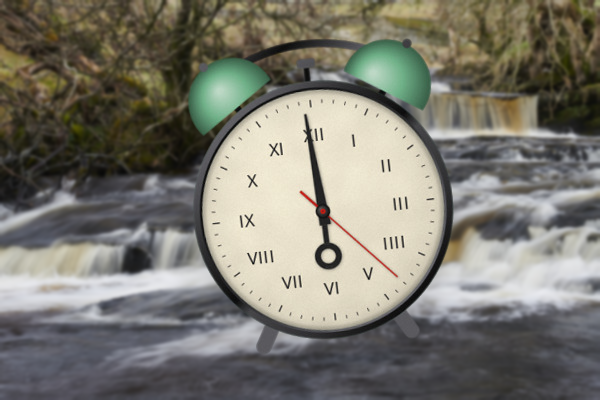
5.59.23
